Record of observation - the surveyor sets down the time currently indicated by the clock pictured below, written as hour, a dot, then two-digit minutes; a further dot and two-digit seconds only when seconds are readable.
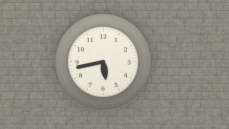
5.43
